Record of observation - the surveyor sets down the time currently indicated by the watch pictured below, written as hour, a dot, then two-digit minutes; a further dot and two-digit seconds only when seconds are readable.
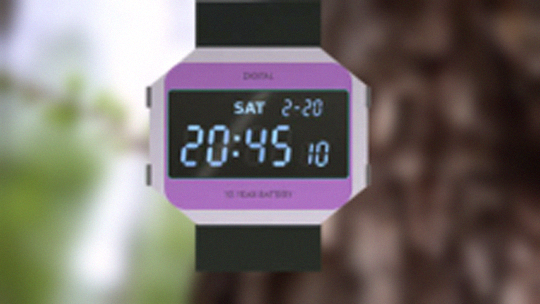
20.45.10
